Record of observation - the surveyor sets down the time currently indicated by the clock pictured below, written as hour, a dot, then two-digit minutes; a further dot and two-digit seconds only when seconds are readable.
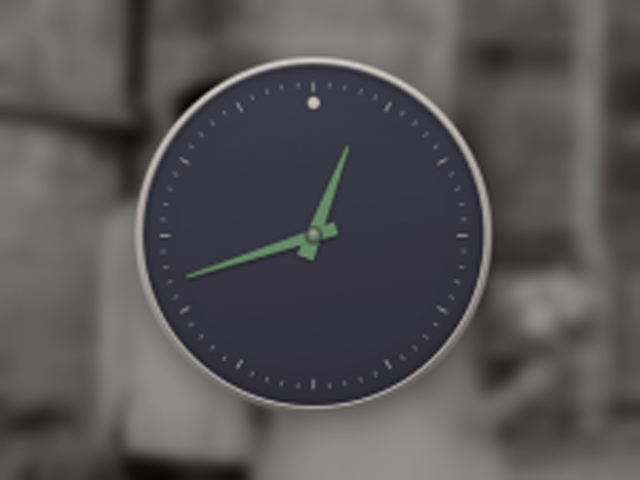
12.42
